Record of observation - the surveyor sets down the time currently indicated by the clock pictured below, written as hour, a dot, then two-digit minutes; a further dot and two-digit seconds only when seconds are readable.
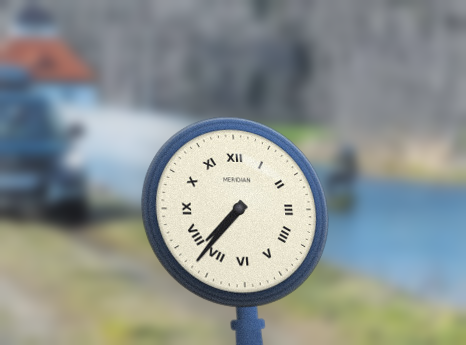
7.37
